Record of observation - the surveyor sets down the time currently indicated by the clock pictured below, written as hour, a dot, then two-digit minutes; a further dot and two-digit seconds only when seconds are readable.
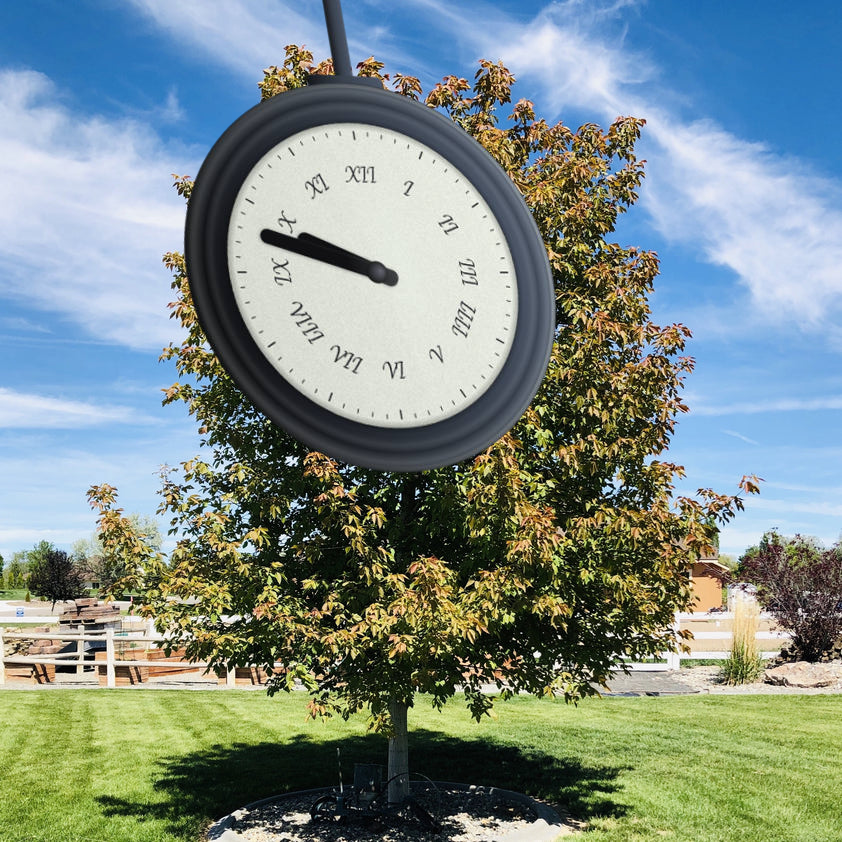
9.48
